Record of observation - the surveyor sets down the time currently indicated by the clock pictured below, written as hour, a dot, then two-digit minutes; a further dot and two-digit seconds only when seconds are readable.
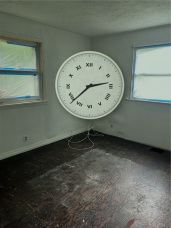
2.38
